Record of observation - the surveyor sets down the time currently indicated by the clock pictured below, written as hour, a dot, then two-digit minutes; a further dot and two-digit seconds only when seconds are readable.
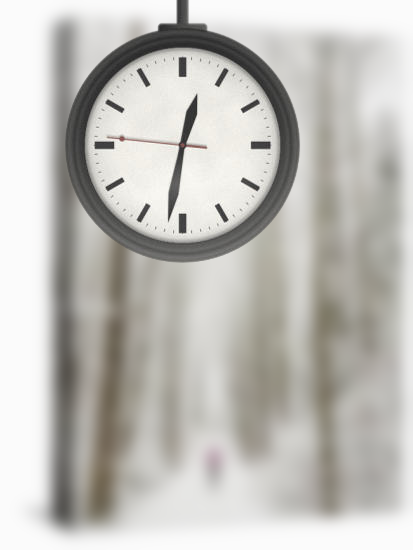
12.31.46
